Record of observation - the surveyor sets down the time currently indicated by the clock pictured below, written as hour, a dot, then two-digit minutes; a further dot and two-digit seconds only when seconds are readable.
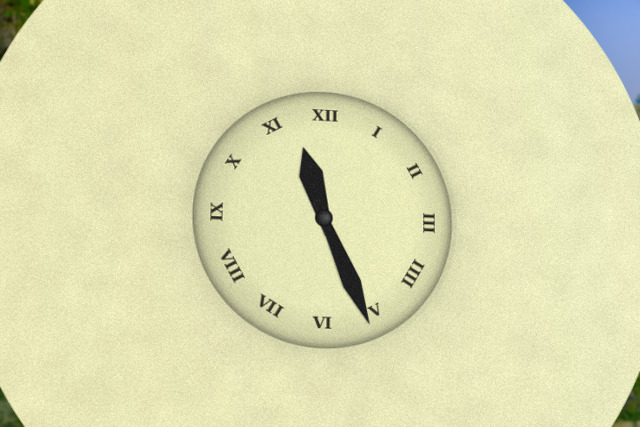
11.26
